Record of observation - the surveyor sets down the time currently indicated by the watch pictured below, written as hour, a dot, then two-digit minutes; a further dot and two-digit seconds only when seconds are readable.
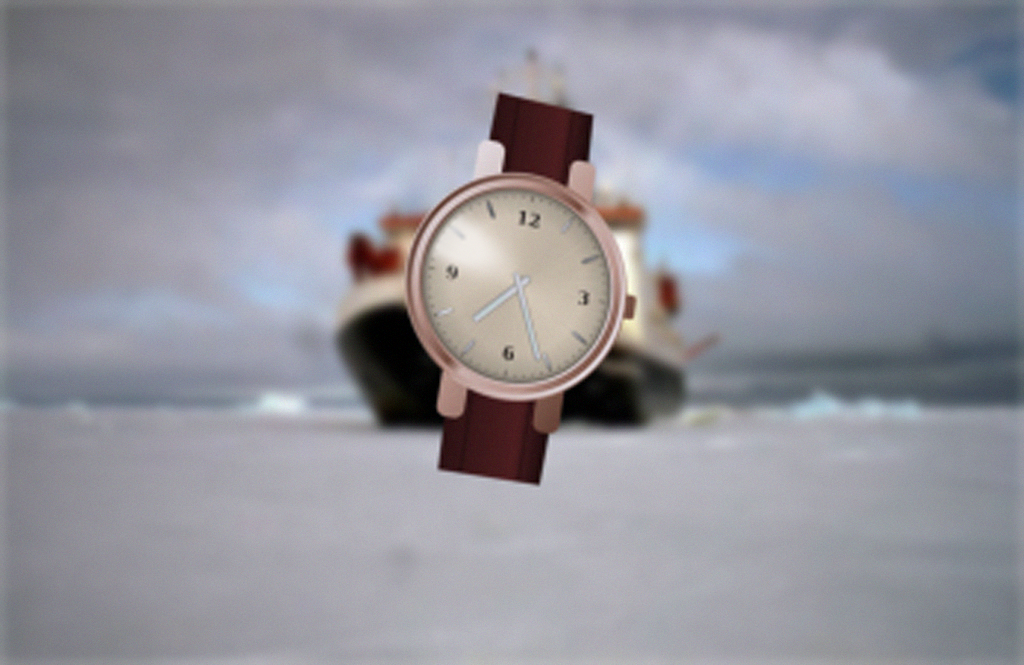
7.26
